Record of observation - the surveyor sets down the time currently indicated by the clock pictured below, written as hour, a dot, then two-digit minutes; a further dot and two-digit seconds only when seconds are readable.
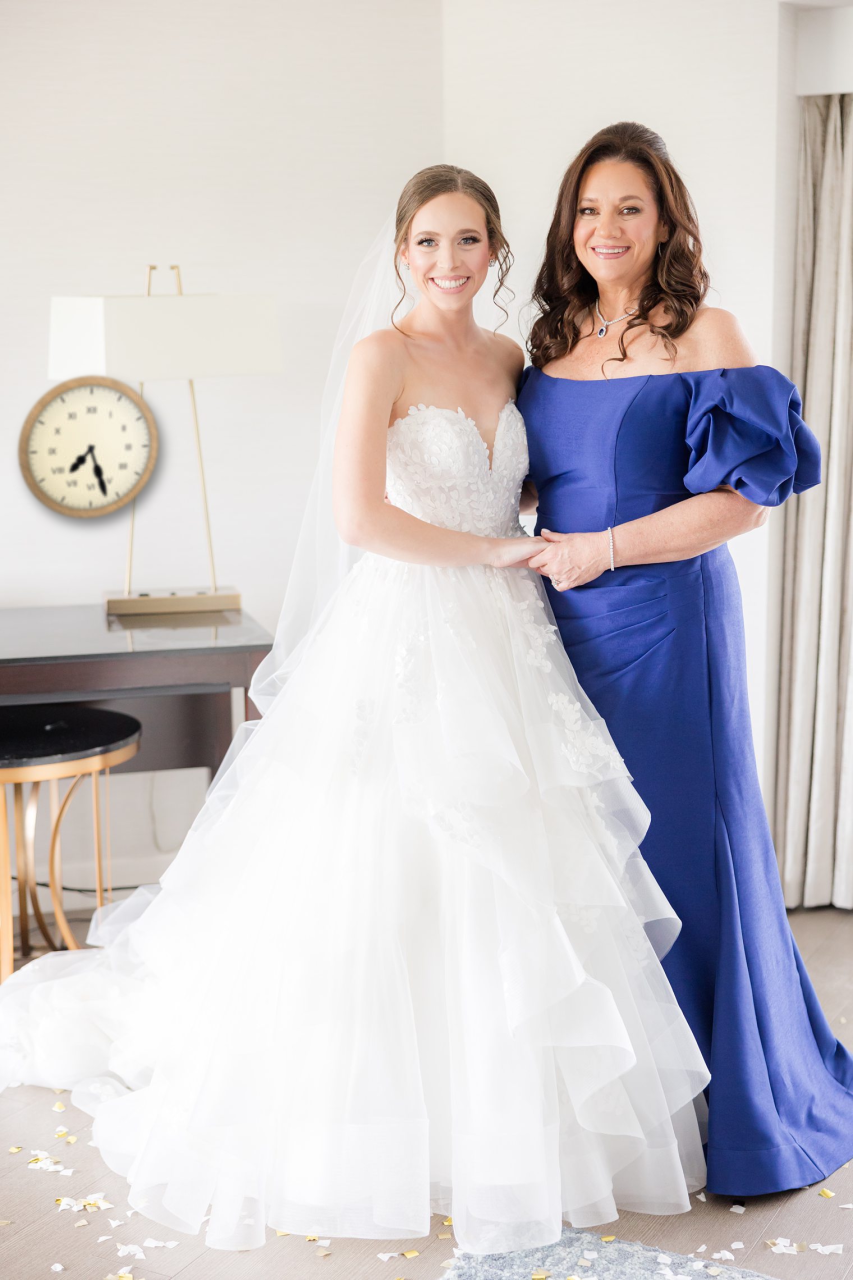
7.27
